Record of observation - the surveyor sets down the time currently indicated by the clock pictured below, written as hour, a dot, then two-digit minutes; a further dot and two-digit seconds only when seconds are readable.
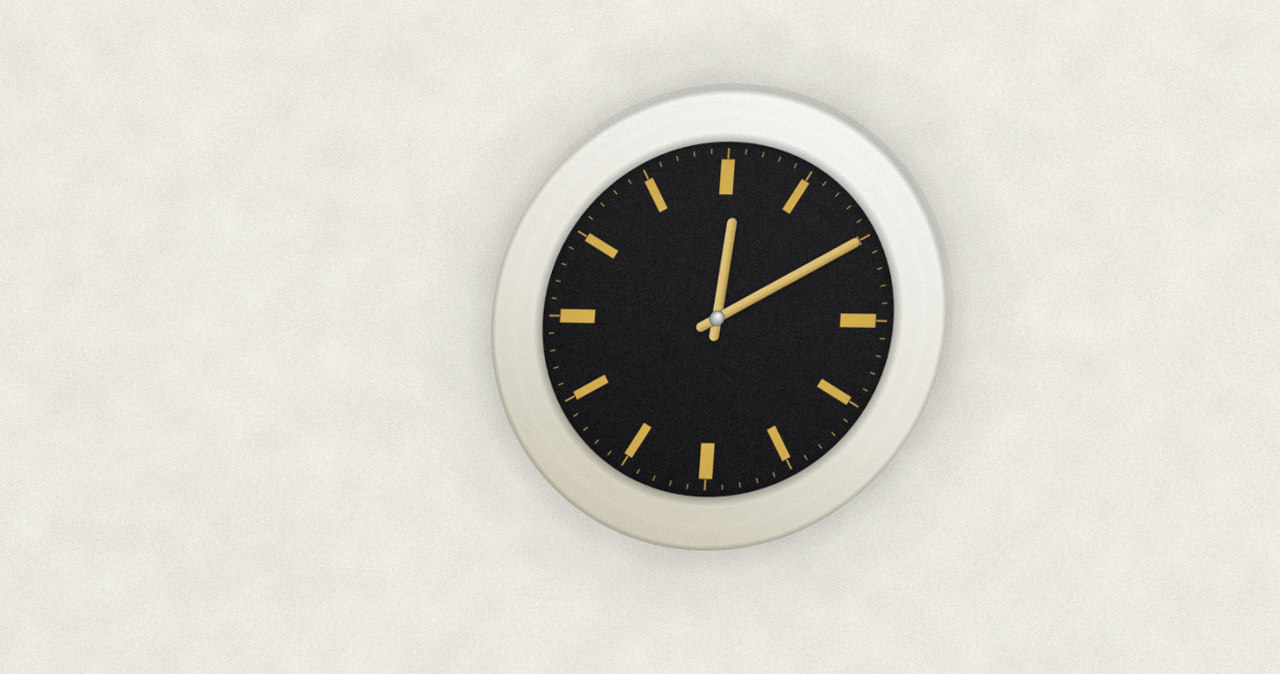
12.10
